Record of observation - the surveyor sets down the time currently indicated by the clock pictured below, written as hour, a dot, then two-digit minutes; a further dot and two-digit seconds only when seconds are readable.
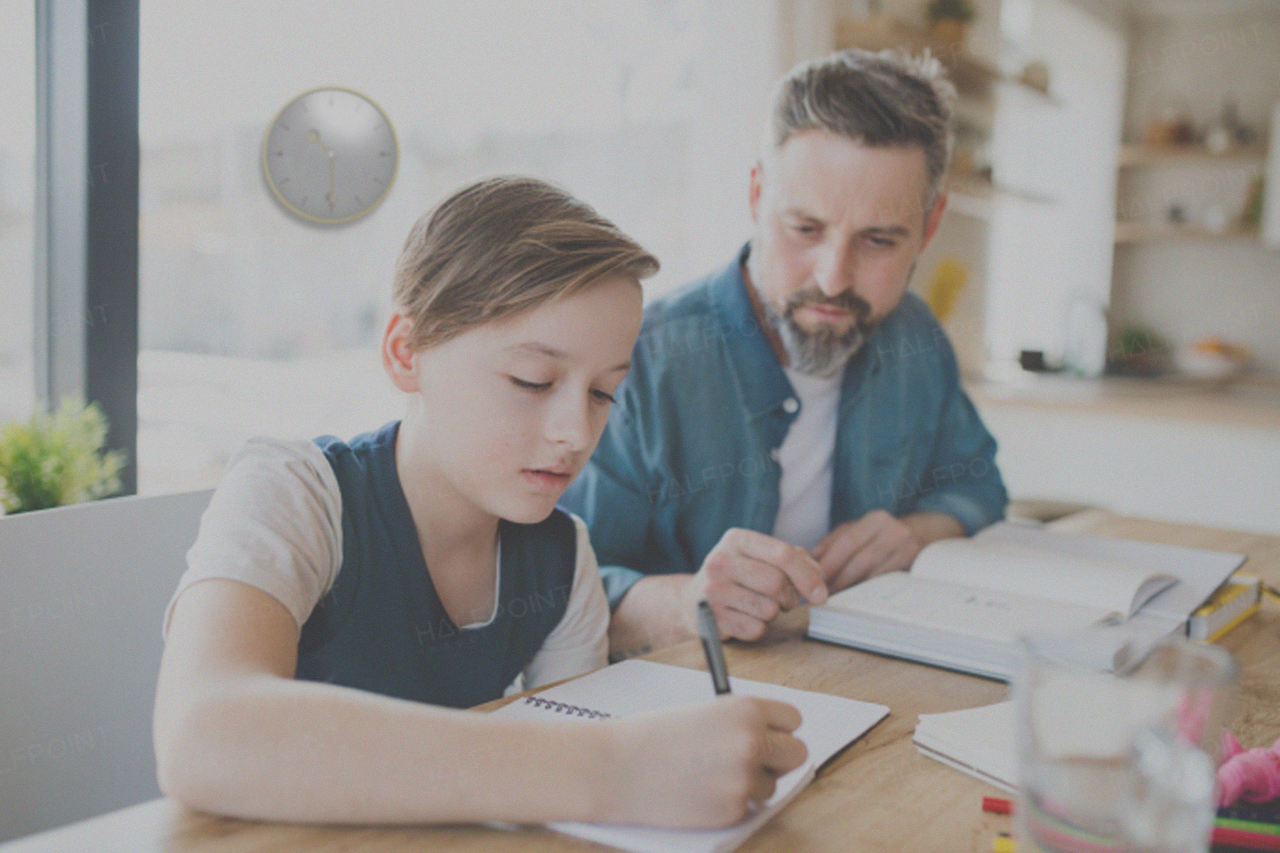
10.30
